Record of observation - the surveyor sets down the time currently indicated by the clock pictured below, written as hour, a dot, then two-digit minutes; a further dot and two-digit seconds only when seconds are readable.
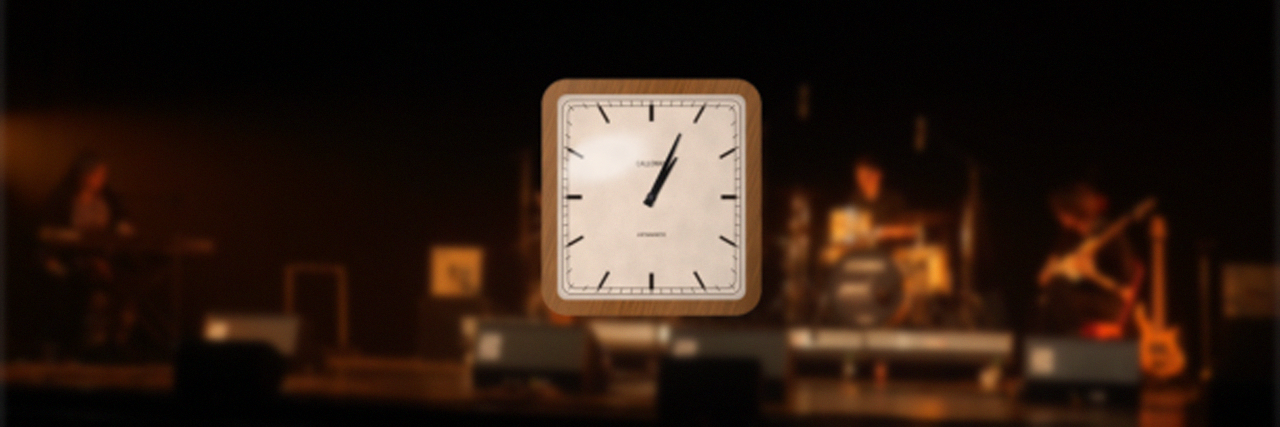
1.04
